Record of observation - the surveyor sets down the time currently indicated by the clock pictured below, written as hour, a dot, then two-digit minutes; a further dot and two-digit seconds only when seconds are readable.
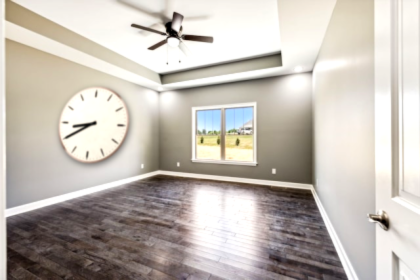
8.40
